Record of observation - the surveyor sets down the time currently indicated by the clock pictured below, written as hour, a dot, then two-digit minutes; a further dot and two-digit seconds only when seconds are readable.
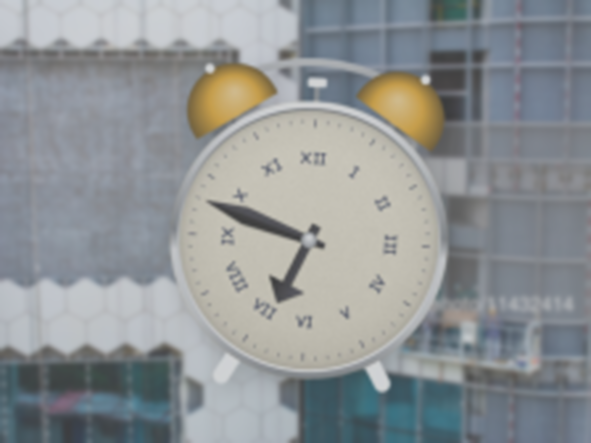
6.48
